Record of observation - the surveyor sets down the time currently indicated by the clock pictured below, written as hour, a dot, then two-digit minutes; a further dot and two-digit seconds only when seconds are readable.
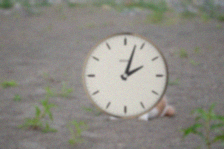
2.03
